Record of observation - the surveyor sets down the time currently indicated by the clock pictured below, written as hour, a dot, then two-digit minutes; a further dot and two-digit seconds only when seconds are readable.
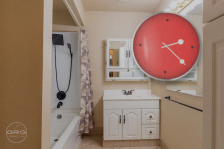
2.22
